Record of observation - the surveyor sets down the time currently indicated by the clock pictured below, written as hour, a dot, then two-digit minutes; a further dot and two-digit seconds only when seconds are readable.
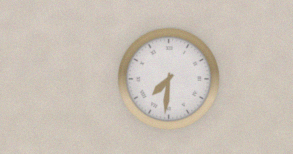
7.31
